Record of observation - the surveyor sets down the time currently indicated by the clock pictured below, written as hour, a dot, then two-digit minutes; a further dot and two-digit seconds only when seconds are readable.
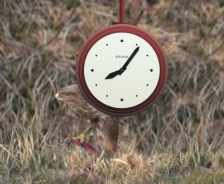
8.06
